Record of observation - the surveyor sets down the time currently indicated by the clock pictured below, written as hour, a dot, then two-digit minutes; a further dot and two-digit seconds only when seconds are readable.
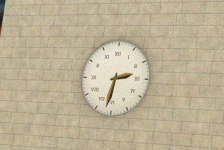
2.32
